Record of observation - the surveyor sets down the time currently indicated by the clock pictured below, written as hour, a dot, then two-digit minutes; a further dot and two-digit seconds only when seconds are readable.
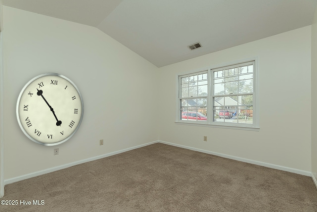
4.53
